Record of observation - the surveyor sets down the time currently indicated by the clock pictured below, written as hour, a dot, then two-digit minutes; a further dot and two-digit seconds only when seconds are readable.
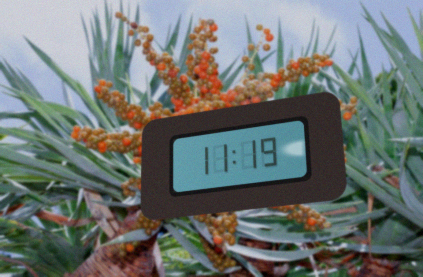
11.19
